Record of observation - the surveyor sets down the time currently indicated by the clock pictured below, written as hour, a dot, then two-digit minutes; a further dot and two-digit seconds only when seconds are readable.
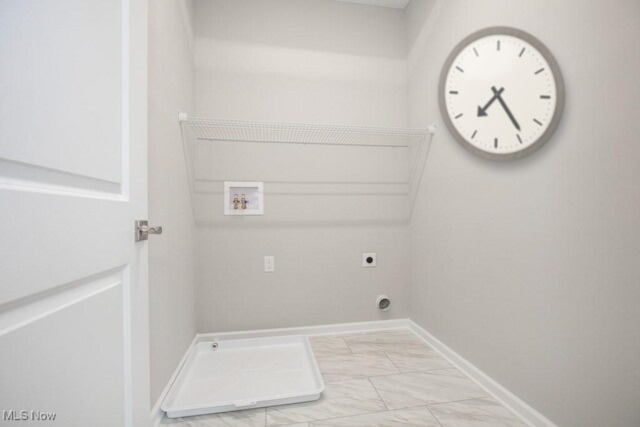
7.24
